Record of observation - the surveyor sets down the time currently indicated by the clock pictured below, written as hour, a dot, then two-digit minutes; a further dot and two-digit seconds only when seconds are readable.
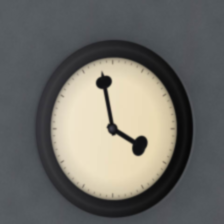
3.58
